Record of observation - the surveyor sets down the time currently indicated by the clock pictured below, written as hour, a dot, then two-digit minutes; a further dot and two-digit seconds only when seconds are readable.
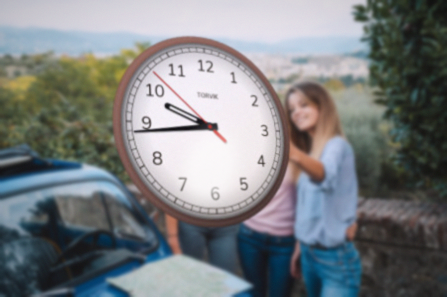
9.43.52
